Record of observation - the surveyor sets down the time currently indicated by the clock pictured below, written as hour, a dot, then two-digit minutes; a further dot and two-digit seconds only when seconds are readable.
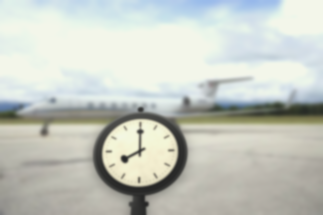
8.00
